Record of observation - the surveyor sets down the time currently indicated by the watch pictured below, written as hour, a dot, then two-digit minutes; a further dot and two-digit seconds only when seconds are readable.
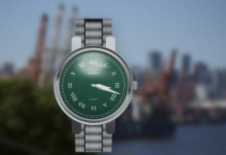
3.18
